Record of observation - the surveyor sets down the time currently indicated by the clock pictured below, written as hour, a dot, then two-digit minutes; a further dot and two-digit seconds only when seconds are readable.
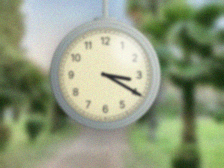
3.20
